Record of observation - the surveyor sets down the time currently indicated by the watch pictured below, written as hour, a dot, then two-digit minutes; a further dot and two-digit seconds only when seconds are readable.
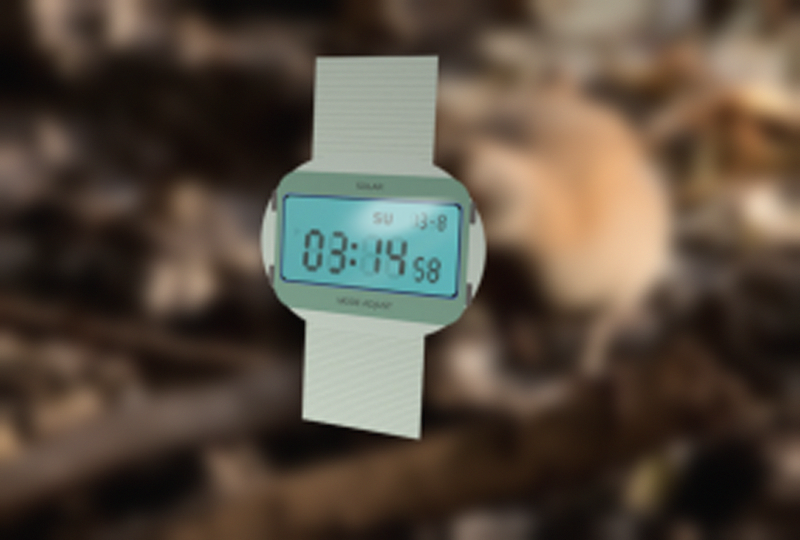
3.14.58
